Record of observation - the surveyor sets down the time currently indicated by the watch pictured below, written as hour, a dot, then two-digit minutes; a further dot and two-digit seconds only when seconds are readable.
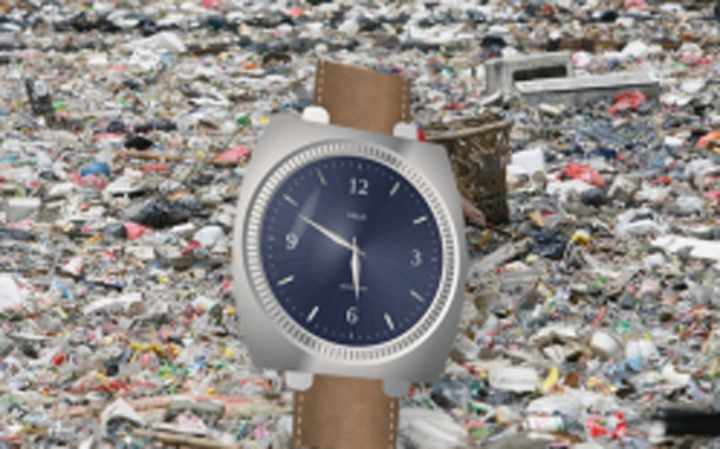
5.49
